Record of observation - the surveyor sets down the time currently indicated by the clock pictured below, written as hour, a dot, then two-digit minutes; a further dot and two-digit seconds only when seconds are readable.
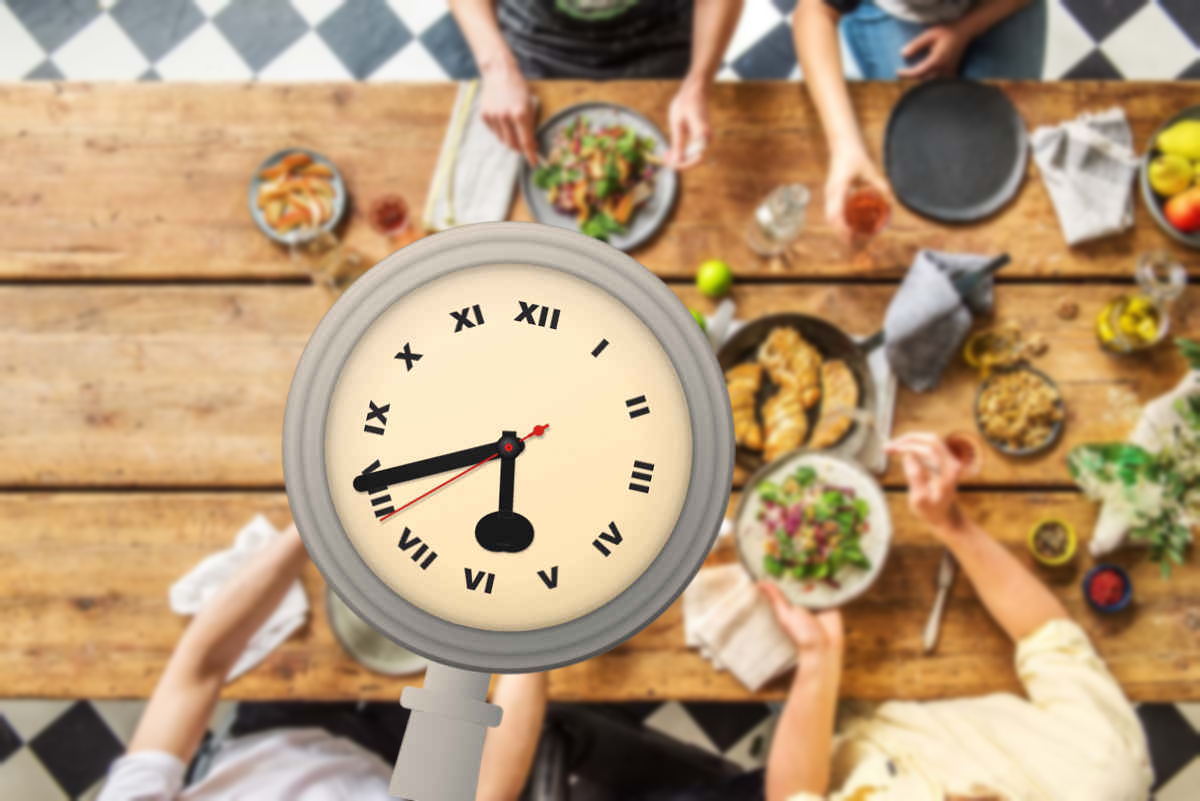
5.40.38
